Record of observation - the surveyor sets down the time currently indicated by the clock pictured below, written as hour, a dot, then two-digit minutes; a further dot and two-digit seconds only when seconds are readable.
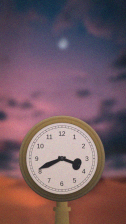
3.41
